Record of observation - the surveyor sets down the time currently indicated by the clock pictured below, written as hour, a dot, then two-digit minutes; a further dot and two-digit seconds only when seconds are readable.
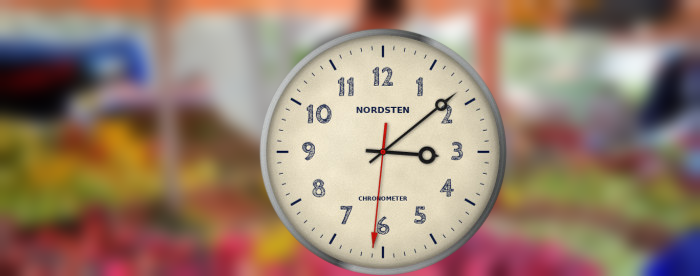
3.08.31
